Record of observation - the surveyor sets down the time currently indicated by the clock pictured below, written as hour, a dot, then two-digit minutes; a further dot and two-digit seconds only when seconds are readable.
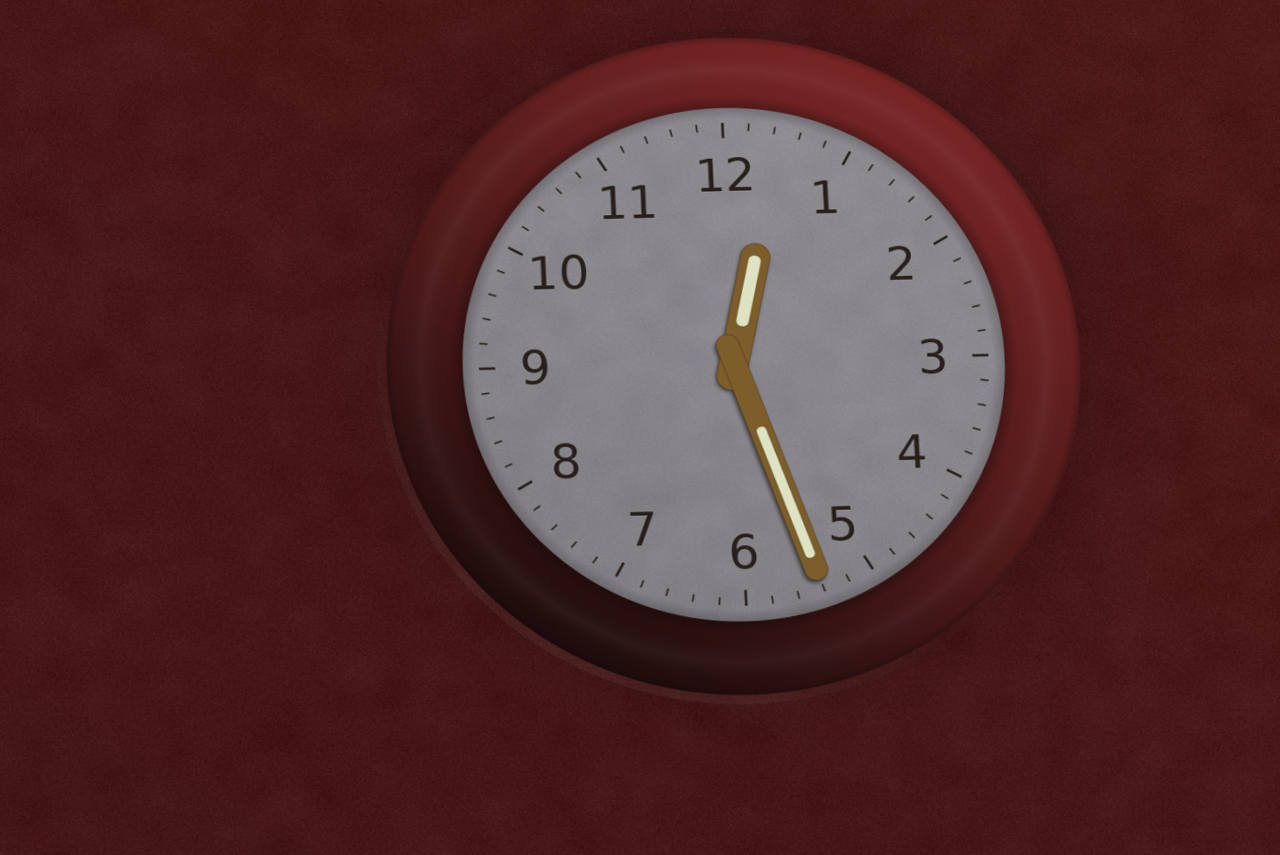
12.27
